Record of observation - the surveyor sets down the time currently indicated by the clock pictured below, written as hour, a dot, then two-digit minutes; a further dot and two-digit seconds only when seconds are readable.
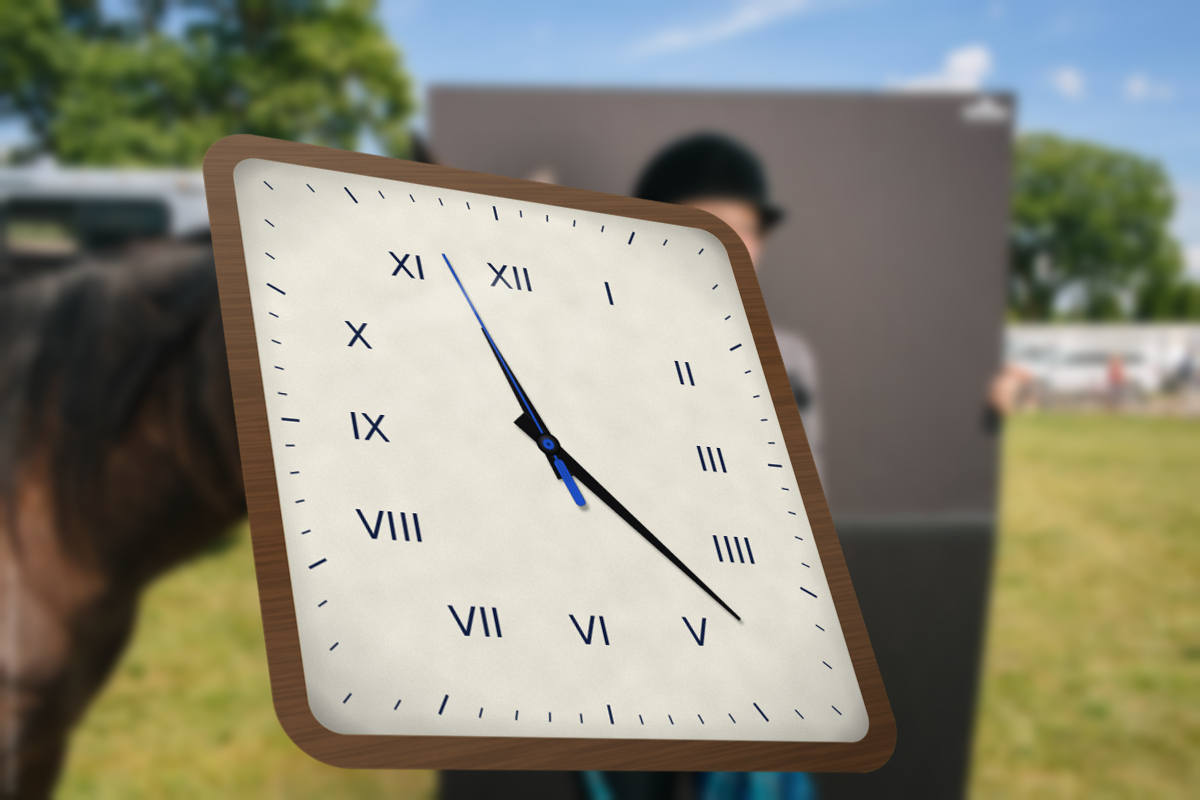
11.22.57
